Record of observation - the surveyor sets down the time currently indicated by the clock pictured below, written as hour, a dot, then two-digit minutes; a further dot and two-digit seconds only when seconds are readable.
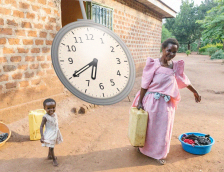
6.40
